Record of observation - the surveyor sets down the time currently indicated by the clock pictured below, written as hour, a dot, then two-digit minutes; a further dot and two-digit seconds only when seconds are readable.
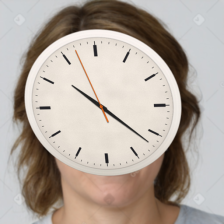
10.21.57
